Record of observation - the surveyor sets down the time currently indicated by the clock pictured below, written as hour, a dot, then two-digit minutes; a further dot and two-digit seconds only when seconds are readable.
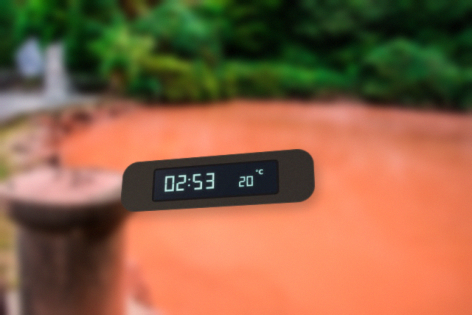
2.53
